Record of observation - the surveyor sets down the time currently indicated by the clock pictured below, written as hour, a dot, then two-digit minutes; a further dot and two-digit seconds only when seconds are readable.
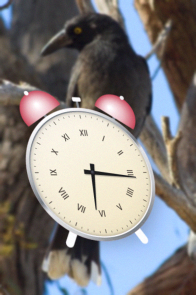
6.16
